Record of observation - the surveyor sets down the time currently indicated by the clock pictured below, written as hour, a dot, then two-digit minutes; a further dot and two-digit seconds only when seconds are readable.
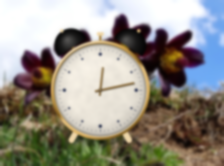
12.13
